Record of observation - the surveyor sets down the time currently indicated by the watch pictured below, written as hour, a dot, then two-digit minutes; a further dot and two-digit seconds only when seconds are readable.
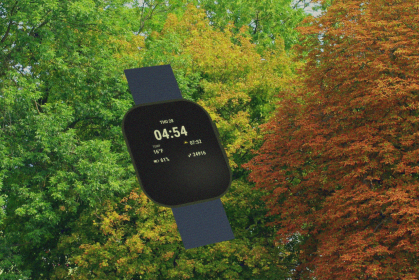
4.54
